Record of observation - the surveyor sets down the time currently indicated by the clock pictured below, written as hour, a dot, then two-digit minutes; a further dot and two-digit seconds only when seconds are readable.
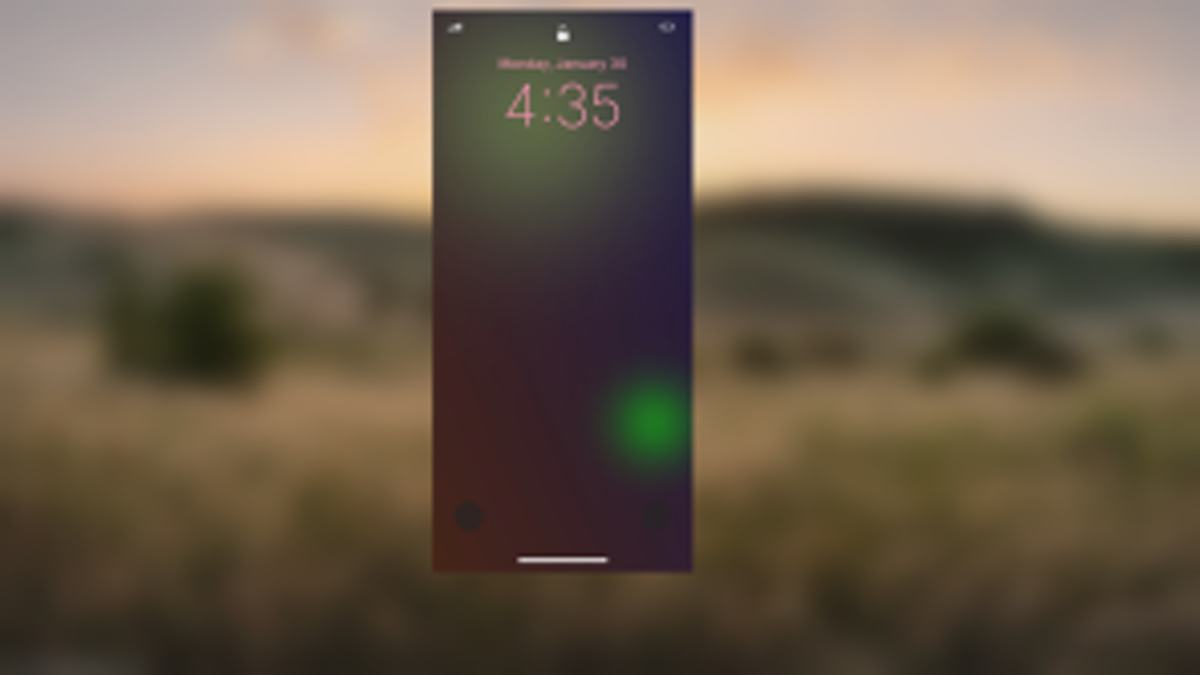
4.35
